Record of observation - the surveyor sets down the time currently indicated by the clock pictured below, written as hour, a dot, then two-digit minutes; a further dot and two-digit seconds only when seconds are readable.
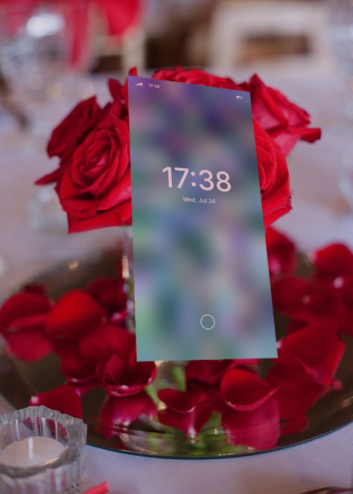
17.38
